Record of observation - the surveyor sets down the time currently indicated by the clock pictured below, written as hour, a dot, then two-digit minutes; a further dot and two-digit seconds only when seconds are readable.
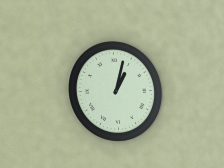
1.03
